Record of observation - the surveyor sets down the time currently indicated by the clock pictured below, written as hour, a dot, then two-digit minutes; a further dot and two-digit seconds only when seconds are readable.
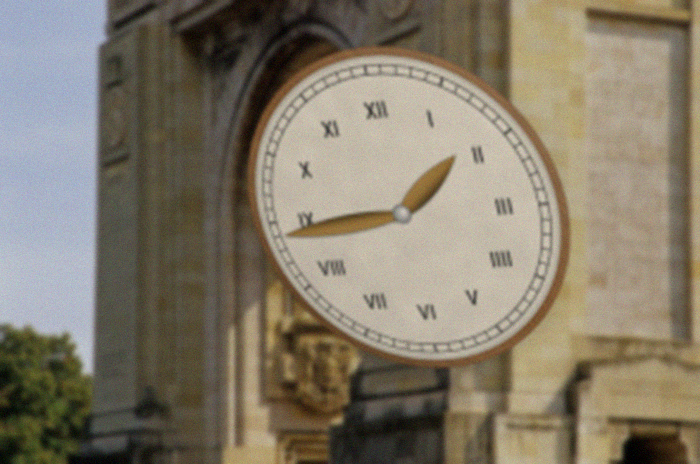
1.44
